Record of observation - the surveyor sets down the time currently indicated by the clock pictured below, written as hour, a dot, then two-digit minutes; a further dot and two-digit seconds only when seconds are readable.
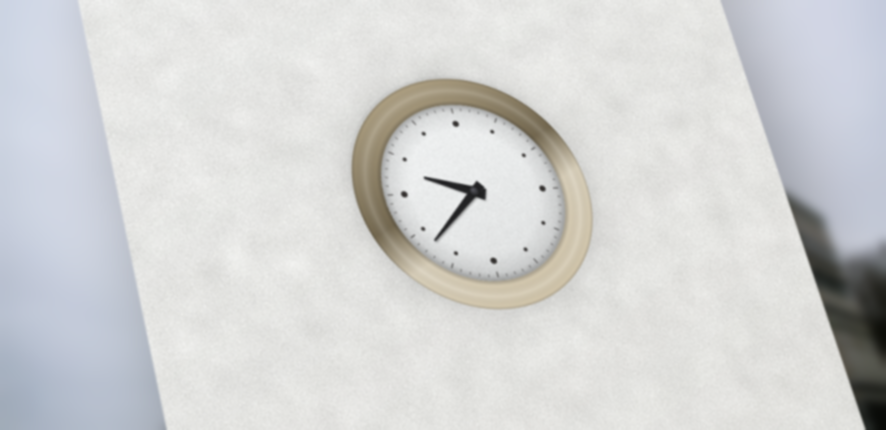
9.38
